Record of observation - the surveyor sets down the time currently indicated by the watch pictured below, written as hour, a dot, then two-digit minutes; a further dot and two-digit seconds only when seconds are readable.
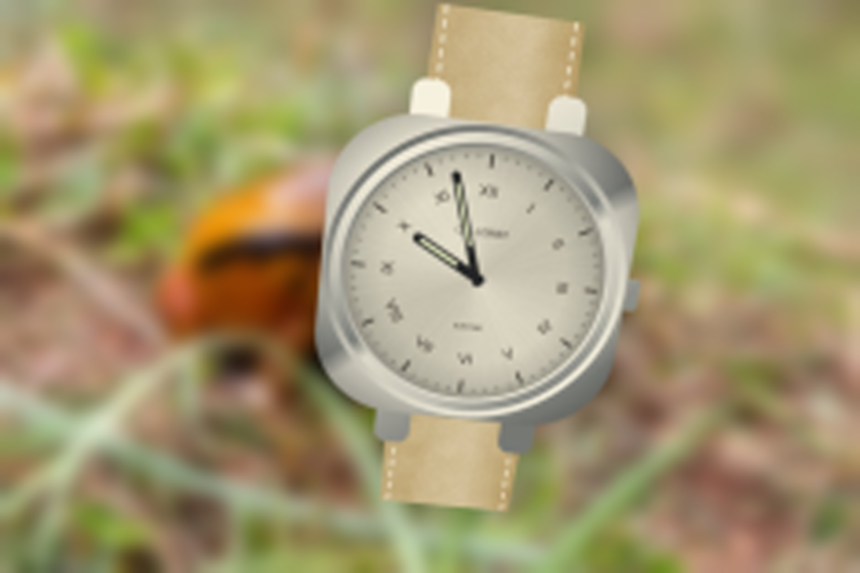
9.57
